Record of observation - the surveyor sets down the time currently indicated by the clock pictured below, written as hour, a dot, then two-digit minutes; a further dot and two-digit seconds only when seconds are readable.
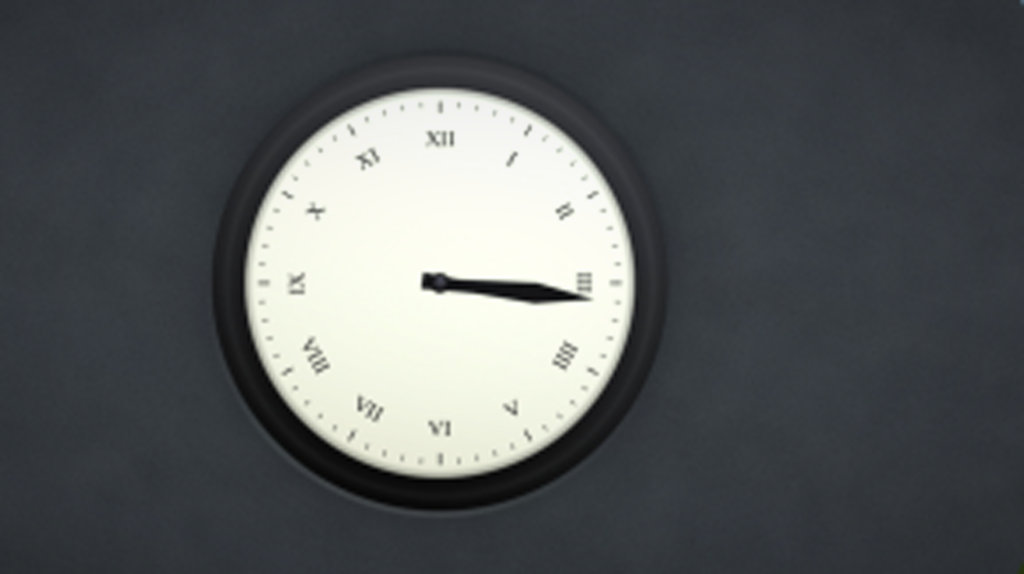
3.16
